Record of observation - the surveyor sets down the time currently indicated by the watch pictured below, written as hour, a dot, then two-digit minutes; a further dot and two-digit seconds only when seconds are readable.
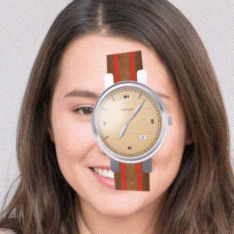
7.07
